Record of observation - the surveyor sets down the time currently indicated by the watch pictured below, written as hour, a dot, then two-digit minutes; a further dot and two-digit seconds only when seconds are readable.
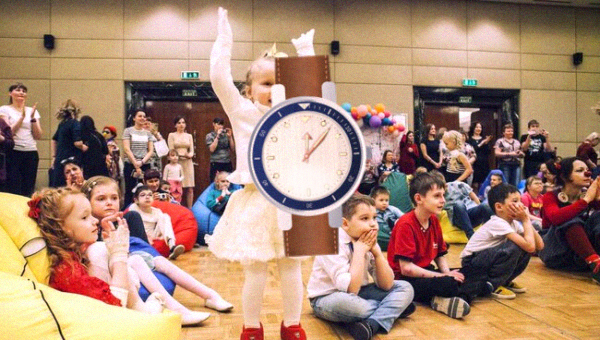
12.07
